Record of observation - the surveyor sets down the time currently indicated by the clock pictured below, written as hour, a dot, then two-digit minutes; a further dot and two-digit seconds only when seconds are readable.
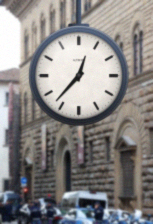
12.37
